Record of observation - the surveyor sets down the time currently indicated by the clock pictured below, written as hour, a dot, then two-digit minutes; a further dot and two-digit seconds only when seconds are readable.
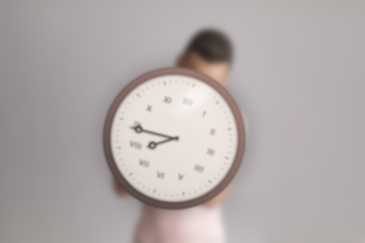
7.44
